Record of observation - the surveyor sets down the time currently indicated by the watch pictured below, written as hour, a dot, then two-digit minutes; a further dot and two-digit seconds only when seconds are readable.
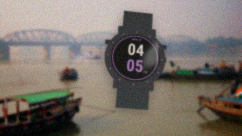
4.05
